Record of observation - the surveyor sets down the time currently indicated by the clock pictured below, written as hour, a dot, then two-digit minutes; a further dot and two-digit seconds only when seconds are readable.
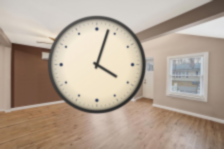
4.03
